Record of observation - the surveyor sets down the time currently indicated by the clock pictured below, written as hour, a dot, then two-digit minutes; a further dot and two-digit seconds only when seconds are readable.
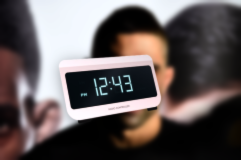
12.43
